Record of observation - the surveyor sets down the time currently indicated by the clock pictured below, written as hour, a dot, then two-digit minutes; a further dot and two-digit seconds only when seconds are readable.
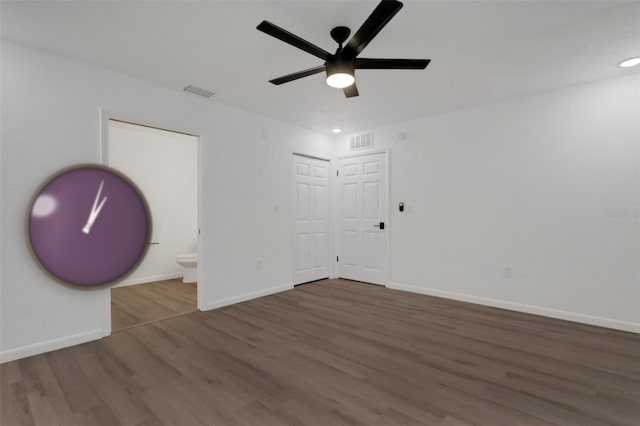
1.03
